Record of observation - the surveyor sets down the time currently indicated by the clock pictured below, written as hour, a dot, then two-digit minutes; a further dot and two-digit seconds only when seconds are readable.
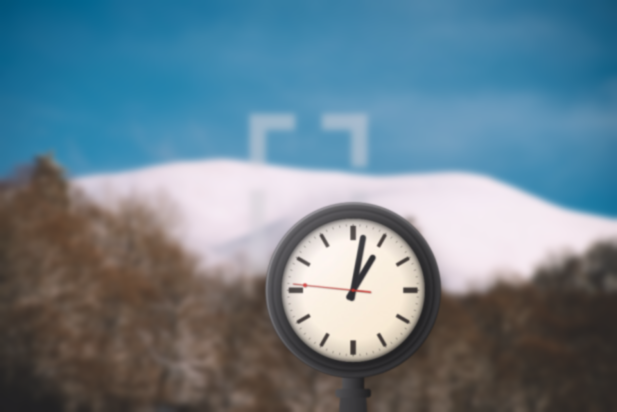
1.01.46
